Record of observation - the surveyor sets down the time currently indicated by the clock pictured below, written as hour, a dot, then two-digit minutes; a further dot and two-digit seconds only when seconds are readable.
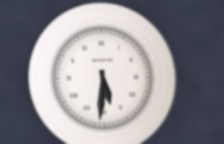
5.31
